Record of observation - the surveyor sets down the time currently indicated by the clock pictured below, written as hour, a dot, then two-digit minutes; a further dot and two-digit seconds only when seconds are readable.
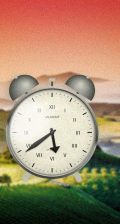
5.39
